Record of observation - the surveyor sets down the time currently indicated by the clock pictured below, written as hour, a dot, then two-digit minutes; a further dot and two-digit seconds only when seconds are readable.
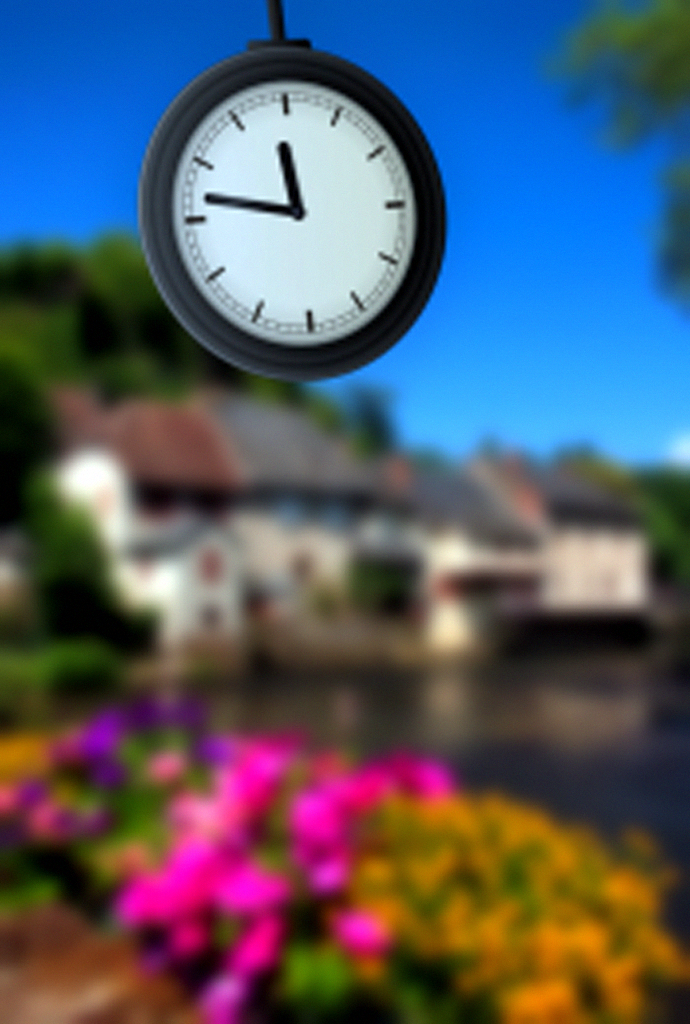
11.47
